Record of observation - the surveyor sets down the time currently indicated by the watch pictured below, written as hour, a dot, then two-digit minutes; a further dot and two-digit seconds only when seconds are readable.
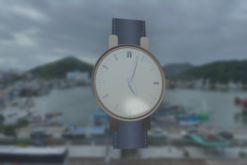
5.03
